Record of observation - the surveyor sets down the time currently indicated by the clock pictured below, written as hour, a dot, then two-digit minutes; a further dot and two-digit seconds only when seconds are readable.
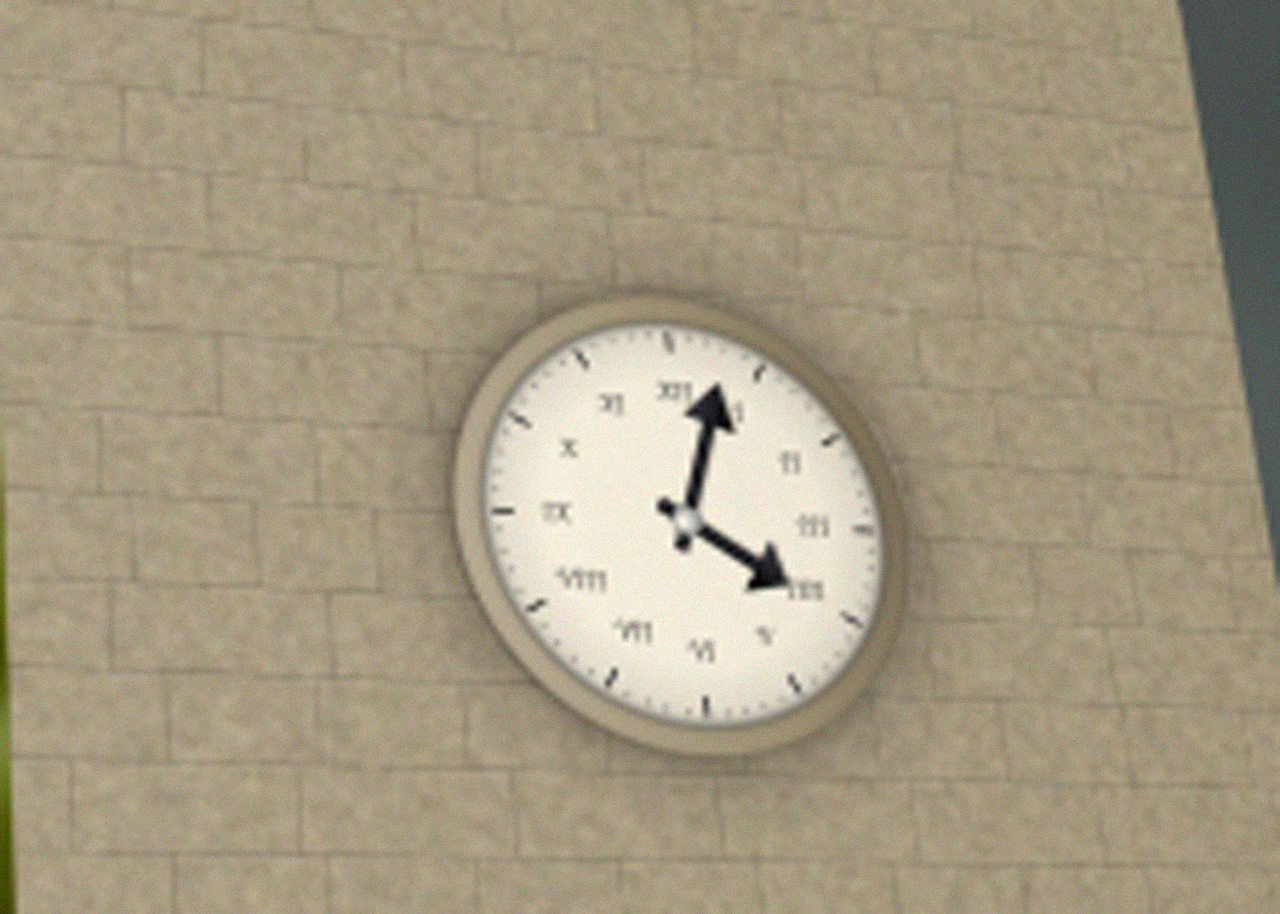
4.03
